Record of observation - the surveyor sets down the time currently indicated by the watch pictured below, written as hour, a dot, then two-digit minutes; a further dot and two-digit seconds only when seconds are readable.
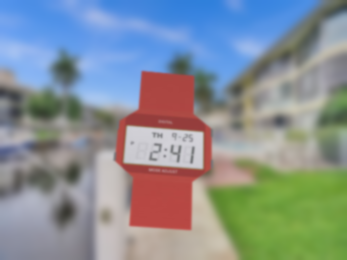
2.41
